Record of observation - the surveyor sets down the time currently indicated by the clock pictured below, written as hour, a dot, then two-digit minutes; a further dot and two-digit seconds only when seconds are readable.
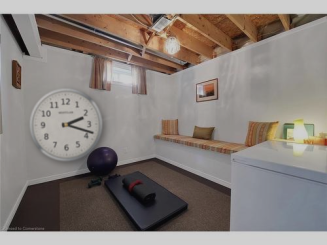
2.18
